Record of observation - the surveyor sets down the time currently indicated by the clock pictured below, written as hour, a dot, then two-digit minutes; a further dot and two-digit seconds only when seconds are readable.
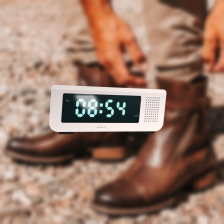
8.54
